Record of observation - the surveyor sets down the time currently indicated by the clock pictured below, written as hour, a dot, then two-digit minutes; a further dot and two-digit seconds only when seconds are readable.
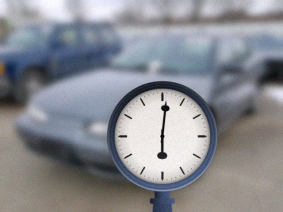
6.01
